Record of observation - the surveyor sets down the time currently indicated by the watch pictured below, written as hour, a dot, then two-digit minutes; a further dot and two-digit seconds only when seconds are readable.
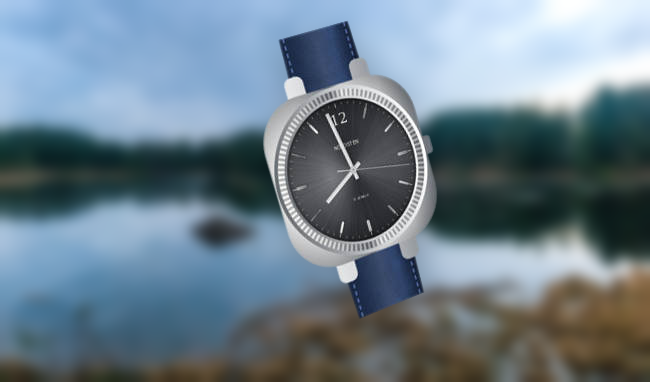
7.58.17
